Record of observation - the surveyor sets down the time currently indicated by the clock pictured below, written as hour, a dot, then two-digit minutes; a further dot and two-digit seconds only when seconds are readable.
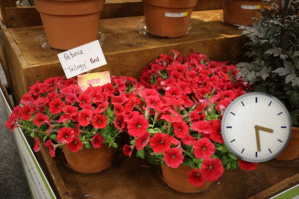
3.29
